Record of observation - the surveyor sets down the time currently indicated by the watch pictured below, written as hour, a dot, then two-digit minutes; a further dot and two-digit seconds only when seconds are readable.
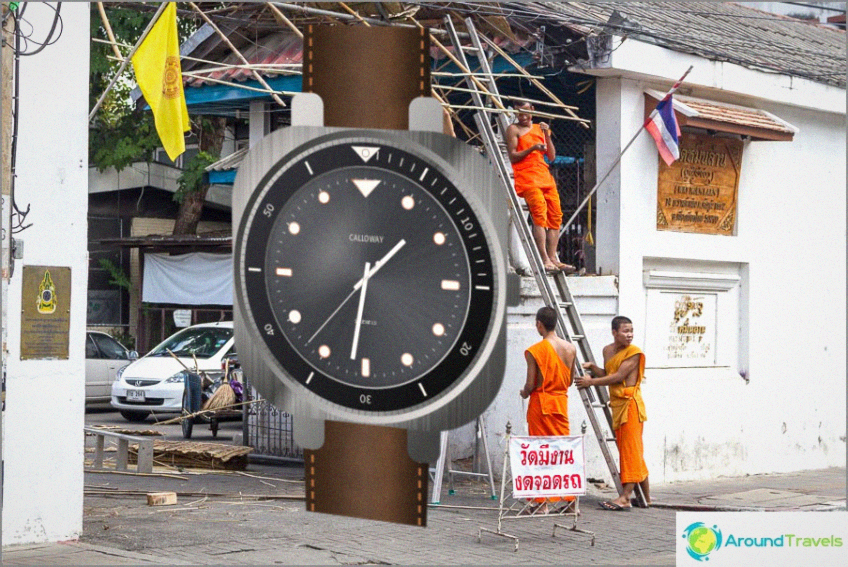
1.31.37
